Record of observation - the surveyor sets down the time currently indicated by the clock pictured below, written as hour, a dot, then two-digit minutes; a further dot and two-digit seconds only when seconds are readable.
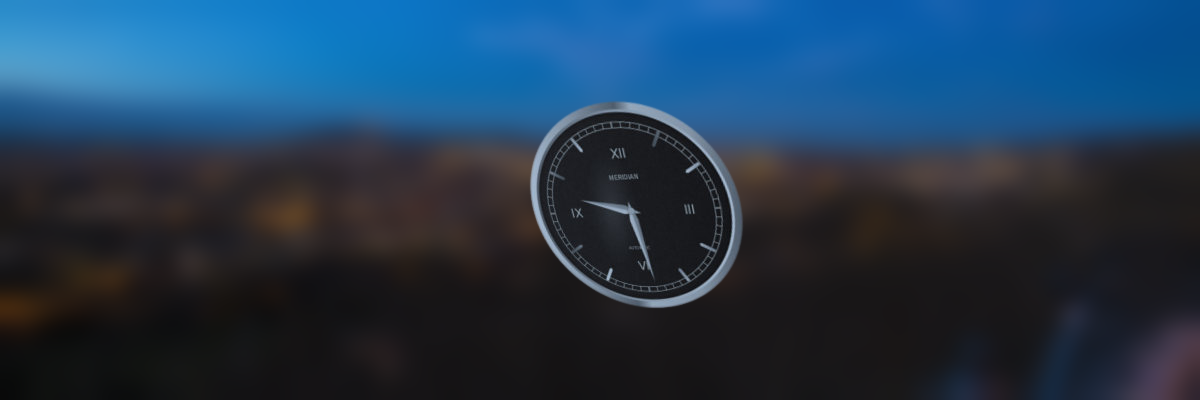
9.29
